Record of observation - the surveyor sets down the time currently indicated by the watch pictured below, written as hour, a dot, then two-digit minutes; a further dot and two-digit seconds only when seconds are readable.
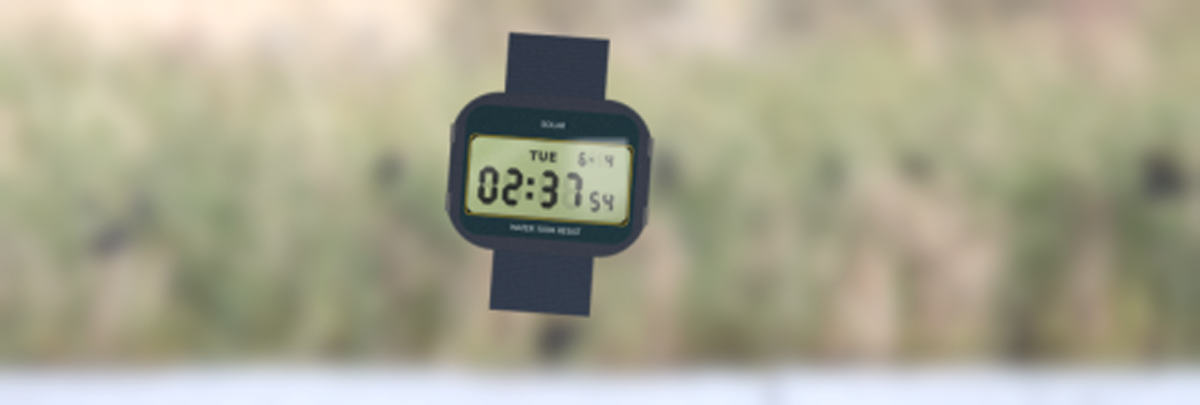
2.37.54
